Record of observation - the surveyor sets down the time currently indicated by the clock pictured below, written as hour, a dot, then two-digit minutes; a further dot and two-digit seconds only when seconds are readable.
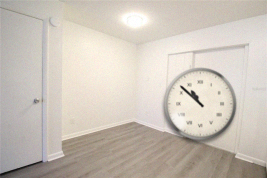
10.52
